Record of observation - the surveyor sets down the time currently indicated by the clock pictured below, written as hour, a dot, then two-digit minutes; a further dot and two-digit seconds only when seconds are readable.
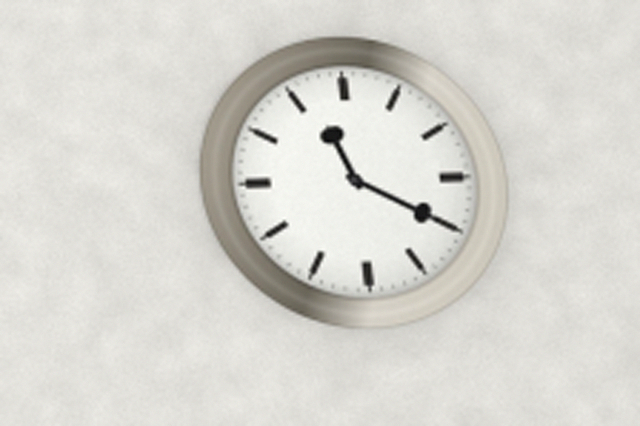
11.20
